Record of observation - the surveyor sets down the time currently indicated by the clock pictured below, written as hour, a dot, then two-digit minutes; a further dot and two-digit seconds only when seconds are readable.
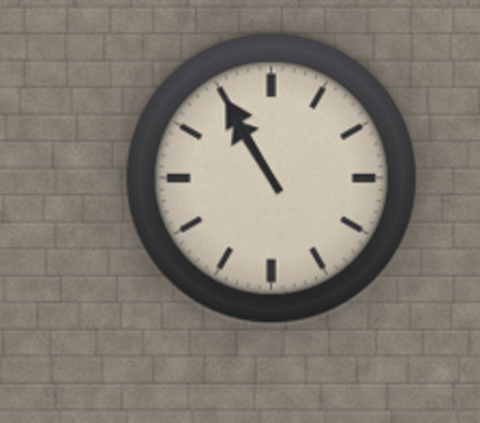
10.55
